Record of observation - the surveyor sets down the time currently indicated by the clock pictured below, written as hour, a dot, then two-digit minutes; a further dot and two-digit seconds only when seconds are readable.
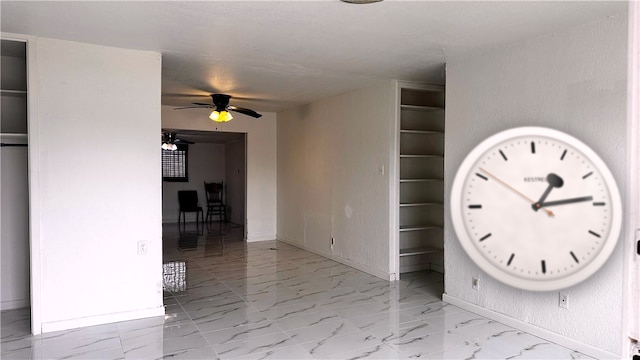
1.13.51
